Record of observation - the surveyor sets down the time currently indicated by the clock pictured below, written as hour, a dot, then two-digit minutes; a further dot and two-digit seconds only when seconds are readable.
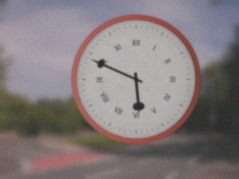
5.49
